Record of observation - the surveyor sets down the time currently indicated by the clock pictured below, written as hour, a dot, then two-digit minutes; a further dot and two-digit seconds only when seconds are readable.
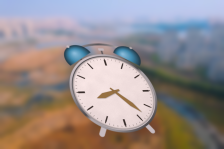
8.23
